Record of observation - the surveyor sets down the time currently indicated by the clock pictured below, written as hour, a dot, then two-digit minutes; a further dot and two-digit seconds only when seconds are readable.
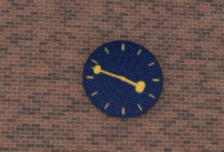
3.48
